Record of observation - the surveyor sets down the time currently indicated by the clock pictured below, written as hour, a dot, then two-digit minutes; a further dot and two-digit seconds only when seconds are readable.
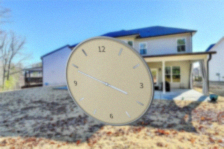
3.49
